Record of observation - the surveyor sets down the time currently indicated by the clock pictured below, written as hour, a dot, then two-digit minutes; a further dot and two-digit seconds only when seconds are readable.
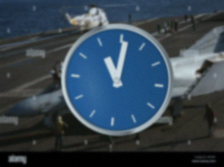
11.01
